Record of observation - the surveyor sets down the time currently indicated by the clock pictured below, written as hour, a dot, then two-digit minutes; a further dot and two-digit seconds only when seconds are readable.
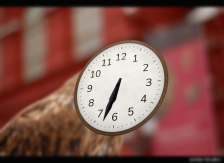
6.33
